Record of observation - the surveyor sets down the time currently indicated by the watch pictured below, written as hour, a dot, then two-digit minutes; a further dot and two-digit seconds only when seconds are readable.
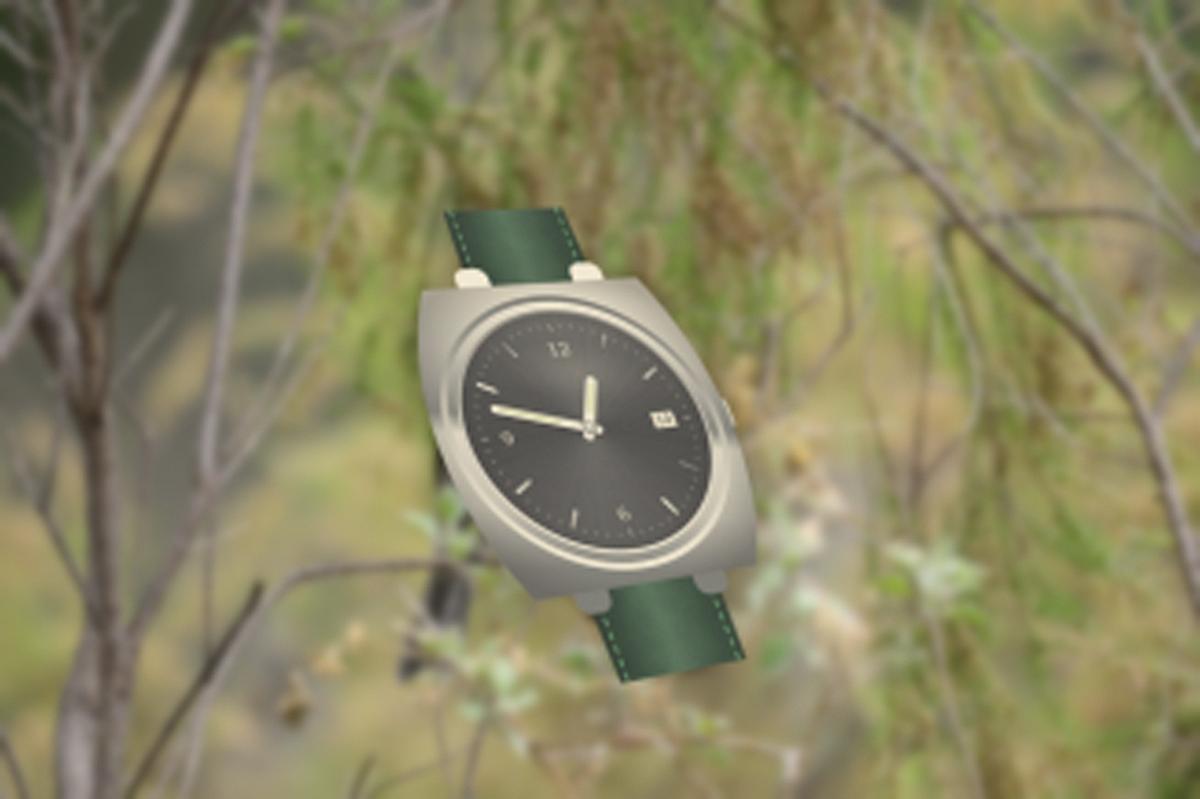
12.48
